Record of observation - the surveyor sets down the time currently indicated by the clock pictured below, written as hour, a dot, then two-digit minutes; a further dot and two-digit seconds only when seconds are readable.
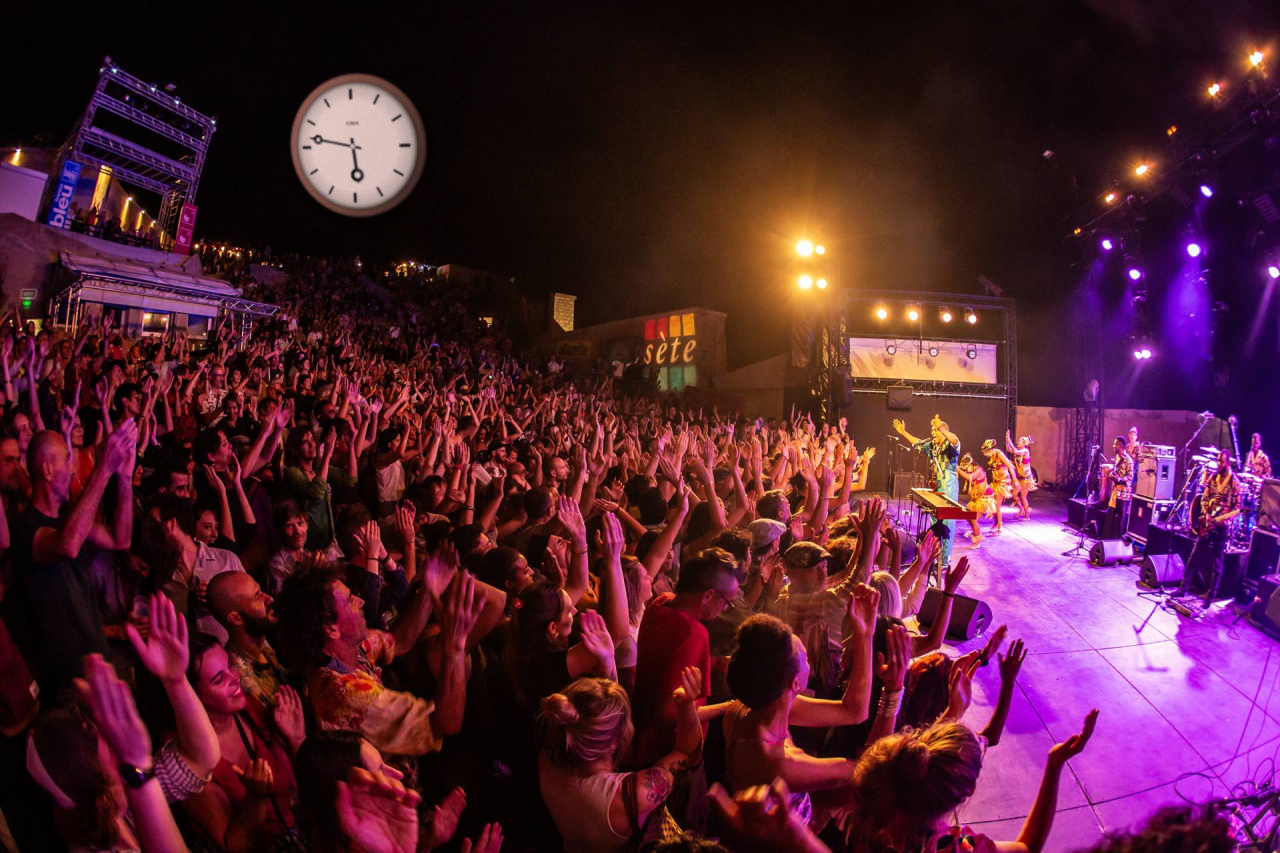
5.47
